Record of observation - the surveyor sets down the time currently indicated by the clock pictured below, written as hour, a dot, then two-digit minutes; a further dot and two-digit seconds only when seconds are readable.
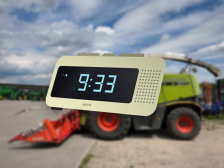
9.33
